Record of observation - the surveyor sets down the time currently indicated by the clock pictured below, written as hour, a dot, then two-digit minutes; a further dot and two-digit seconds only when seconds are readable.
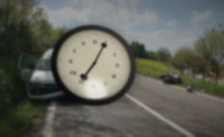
7.04
